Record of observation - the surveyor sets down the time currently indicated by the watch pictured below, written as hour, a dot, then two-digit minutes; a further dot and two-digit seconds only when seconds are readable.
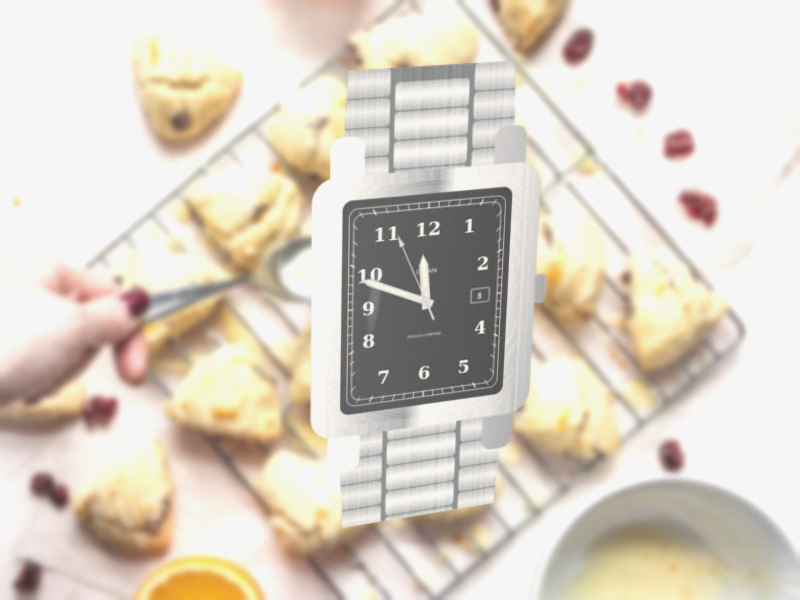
11.48.56
